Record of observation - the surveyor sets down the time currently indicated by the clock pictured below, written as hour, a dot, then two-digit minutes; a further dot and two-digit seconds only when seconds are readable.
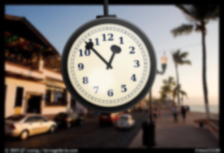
12.53
